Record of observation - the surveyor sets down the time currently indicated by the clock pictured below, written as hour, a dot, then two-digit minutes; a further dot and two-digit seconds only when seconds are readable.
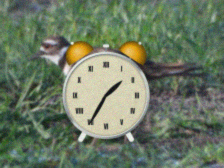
1.35
